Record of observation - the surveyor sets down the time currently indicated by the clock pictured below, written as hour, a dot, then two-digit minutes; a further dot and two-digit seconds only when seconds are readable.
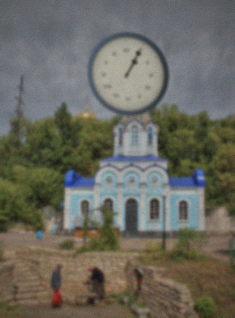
1.05
